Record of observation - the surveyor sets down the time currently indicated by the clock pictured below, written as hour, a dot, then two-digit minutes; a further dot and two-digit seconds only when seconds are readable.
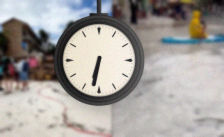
6.32
